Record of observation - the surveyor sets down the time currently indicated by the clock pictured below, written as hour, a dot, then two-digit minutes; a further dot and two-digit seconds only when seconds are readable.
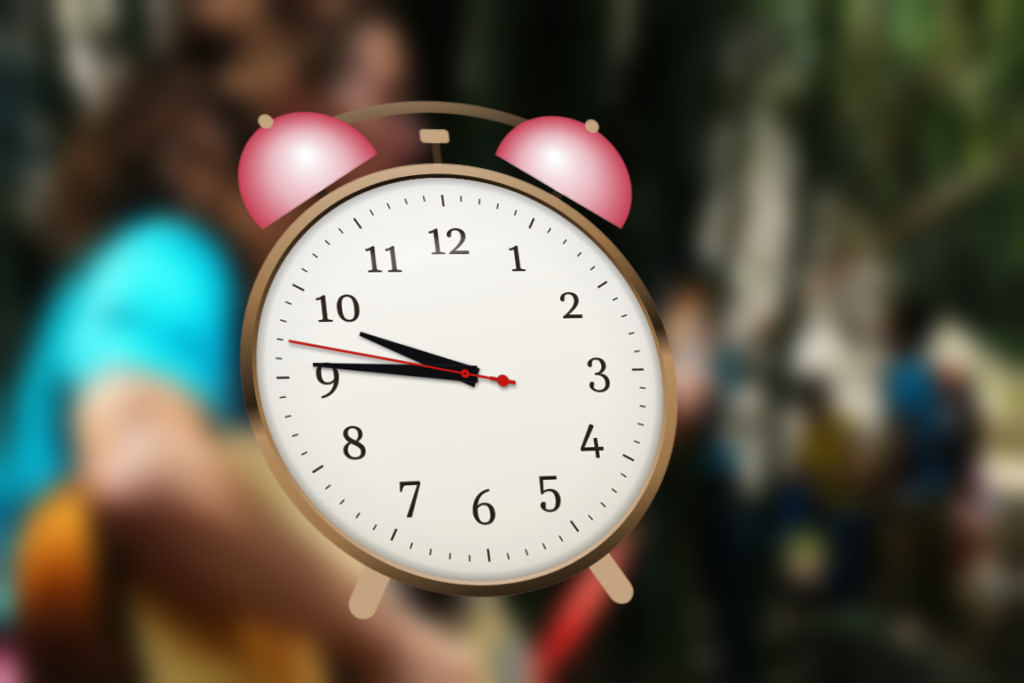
9.45.47
